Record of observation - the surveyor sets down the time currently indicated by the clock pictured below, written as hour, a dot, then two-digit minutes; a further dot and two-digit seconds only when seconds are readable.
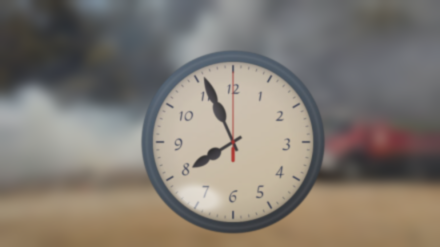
7.56.00
